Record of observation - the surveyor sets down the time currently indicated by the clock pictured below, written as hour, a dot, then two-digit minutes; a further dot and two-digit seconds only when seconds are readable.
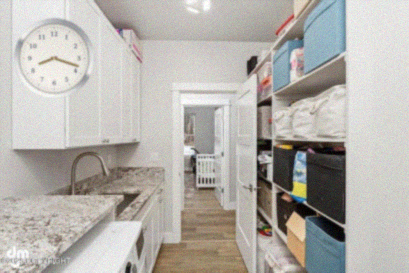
8.18
